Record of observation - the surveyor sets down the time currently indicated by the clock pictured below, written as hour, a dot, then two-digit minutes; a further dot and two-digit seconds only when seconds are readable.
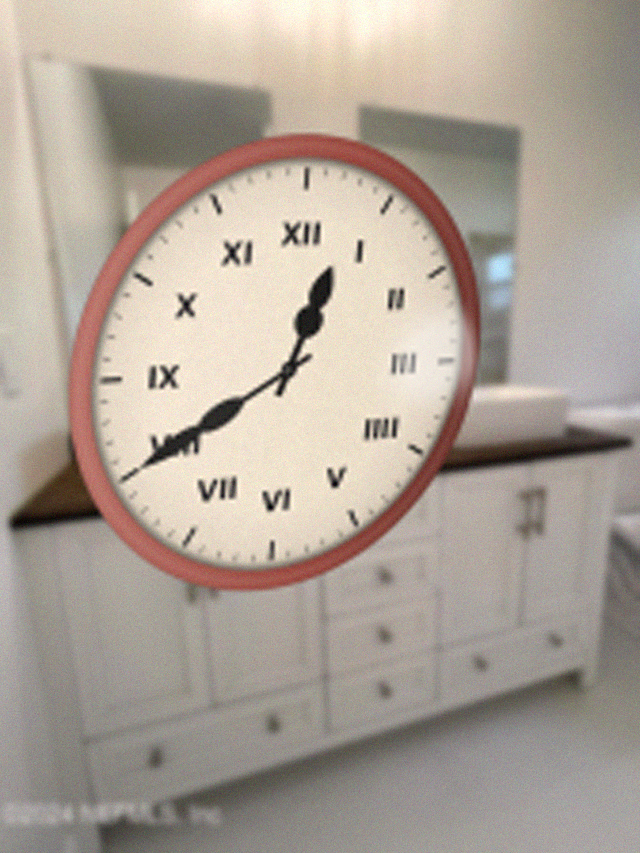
12.40
